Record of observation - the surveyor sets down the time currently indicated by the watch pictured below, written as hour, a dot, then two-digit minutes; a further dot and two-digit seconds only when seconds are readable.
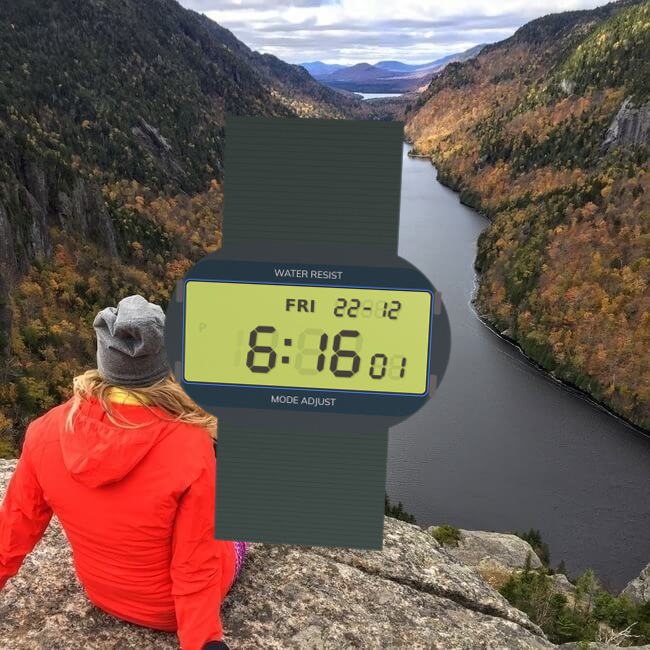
6.16.01
